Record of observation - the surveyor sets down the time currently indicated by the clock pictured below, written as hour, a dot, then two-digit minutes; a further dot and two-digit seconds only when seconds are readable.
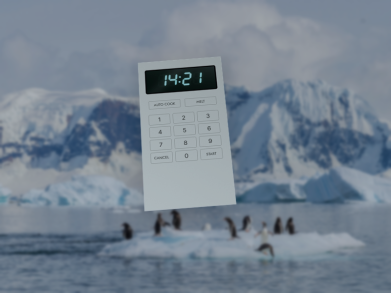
14.21
